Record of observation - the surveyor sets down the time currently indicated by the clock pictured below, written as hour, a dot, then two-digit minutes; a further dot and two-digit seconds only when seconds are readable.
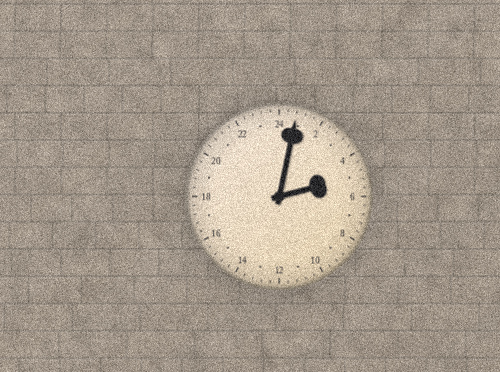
5.02
